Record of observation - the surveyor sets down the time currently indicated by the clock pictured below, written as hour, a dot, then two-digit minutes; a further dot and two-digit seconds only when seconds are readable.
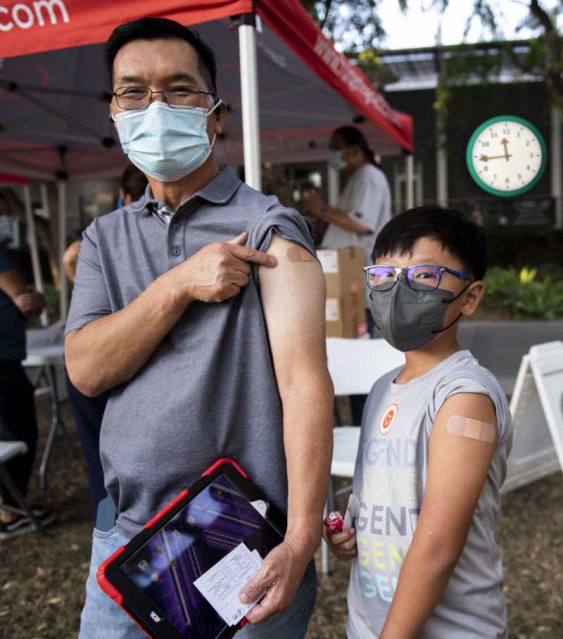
11.44
